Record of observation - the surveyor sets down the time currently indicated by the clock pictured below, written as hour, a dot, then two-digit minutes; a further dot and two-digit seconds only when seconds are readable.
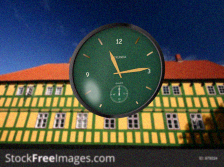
11.14
